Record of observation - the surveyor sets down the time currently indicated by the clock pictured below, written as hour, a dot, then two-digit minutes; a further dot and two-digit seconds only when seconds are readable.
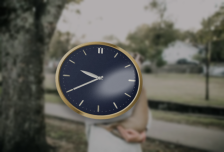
9.40
